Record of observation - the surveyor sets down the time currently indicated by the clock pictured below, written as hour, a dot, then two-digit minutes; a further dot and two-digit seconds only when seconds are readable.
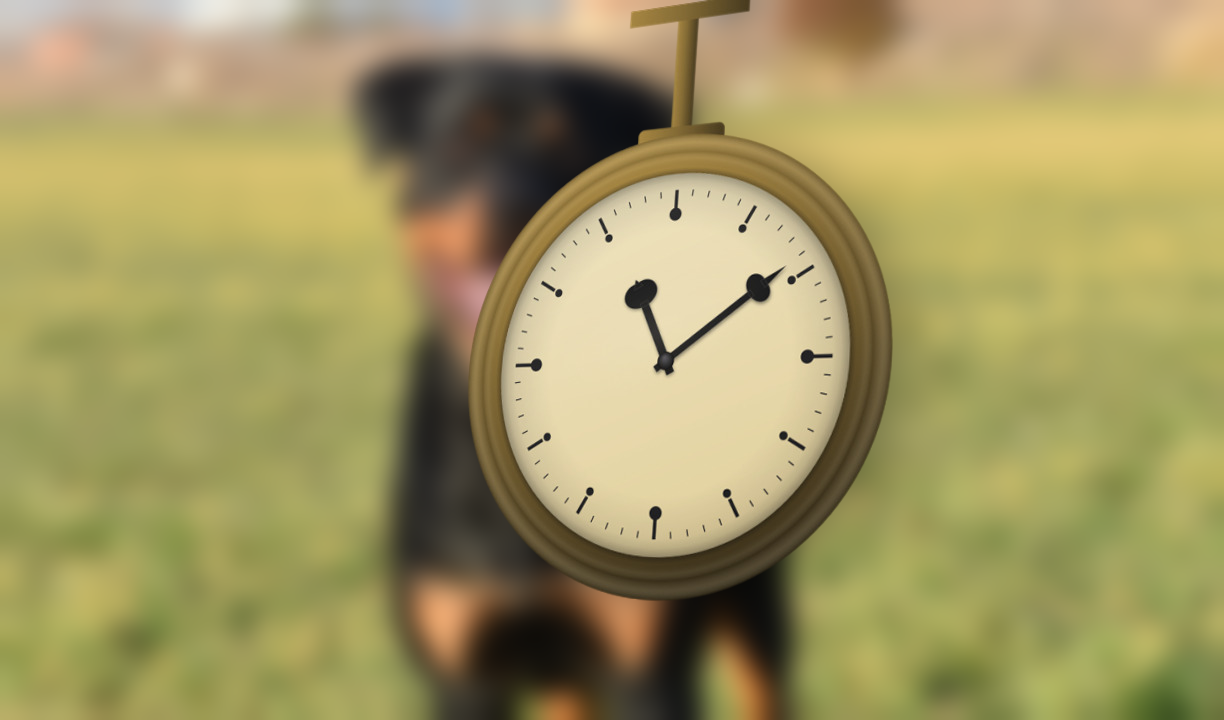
11.09
